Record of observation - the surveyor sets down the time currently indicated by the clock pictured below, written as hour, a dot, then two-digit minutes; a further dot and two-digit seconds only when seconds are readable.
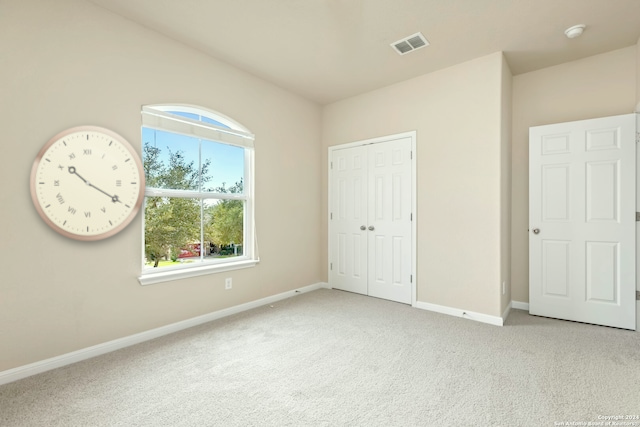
10.20
